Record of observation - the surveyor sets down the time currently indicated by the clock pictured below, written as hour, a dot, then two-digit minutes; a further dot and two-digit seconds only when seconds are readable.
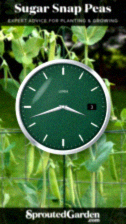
3.42
